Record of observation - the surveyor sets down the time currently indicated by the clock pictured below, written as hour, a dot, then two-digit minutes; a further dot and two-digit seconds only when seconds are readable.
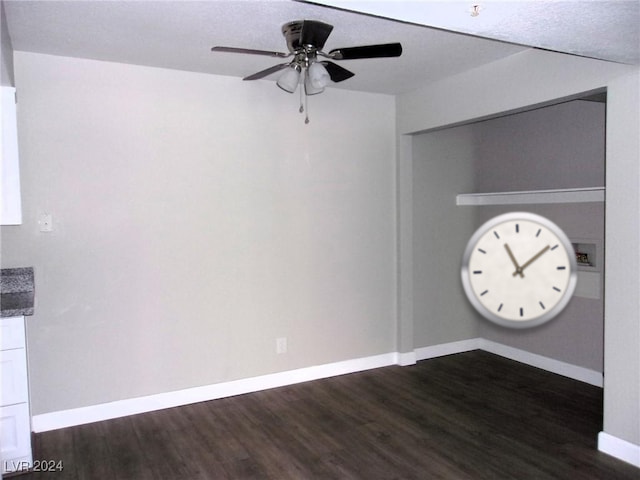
11.09
